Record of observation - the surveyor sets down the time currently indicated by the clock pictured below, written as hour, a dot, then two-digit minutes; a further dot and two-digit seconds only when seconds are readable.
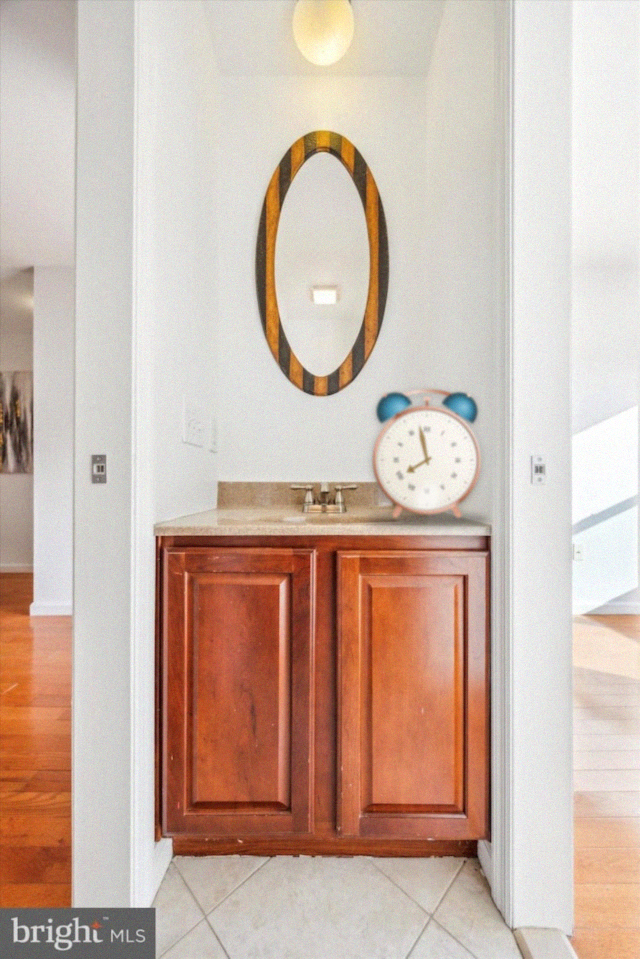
7.58
